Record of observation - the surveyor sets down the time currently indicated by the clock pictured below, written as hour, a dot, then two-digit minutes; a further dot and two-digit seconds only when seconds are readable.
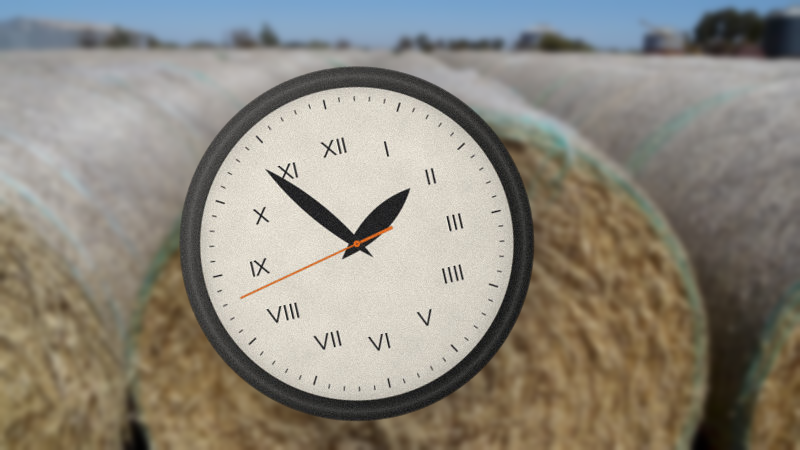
1.53.43
